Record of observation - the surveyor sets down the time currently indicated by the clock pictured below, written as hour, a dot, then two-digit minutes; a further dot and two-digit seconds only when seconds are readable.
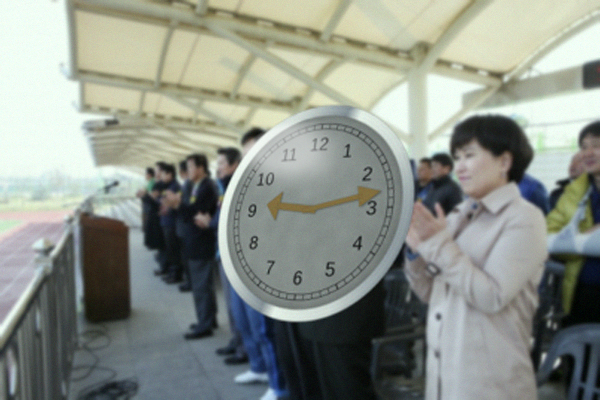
9.13
